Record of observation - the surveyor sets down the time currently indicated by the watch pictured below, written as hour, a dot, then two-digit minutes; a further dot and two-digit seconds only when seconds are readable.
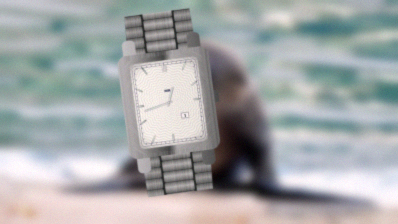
12.43
